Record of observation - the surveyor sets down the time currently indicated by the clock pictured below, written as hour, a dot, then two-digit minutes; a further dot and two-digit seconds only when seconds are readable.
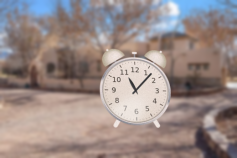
11.07
